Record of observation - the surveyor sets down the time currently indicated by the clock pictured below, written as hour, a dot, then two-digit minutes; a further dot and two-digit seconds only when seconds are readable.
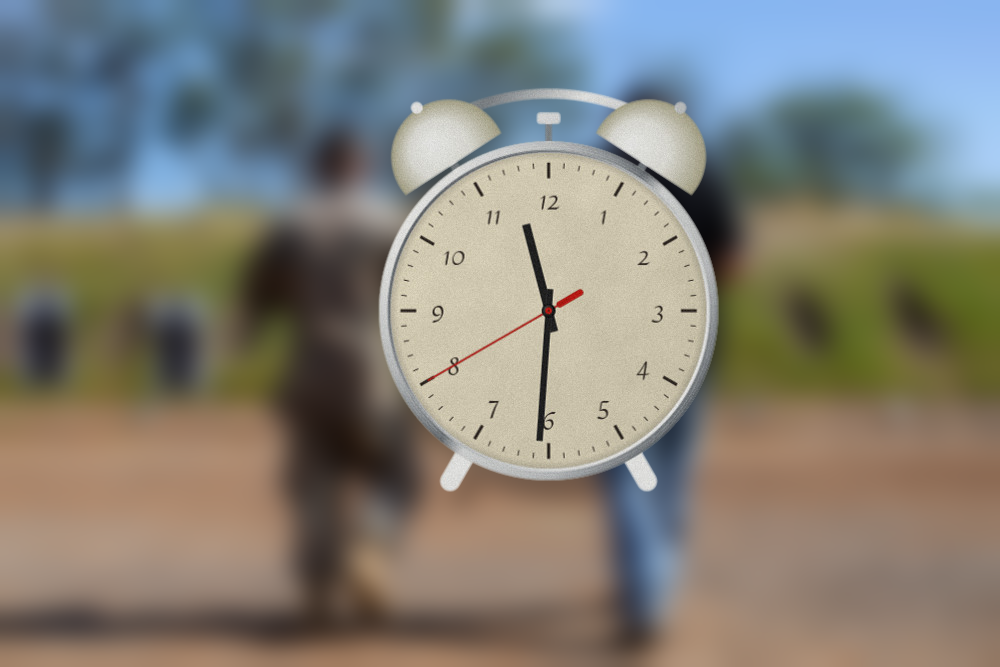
11.30.40
